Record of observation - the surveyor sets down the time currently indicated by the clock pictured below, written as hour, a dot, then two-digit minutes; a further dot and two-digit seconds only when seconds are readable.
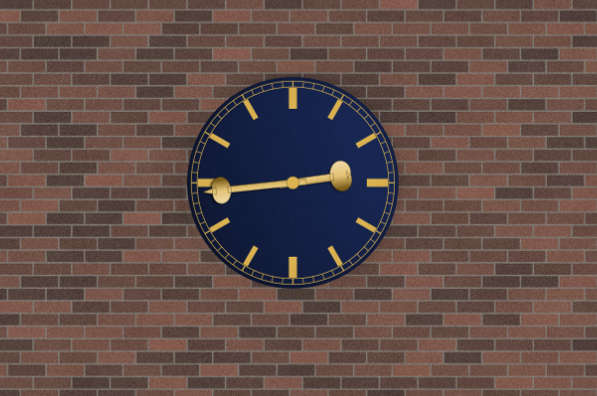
2.44
